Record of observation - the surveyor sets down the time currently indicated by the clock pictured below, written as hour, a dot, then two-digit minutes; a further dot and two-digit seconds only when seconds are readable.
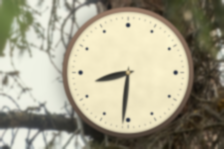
8.31
